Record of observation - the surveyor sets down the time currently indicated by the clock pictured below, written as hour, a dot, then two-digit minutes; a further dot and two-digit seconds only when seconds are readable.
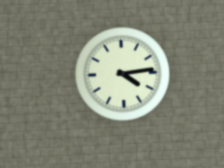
4.14
